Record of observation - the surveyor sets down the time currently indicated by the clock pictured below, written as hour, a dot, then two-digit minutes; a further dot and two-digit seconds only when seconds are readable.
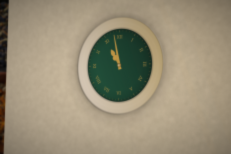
10.58
